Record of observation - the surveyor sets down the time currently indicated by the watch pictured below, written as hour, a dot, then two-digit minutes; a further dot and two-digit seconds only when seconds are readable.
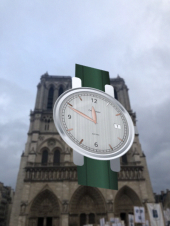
11.49
